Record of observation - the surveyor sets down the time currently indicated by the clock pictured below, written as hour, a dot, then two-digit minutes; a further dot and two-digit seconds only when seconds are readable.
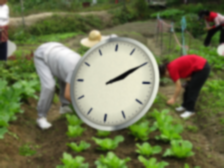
2.10
